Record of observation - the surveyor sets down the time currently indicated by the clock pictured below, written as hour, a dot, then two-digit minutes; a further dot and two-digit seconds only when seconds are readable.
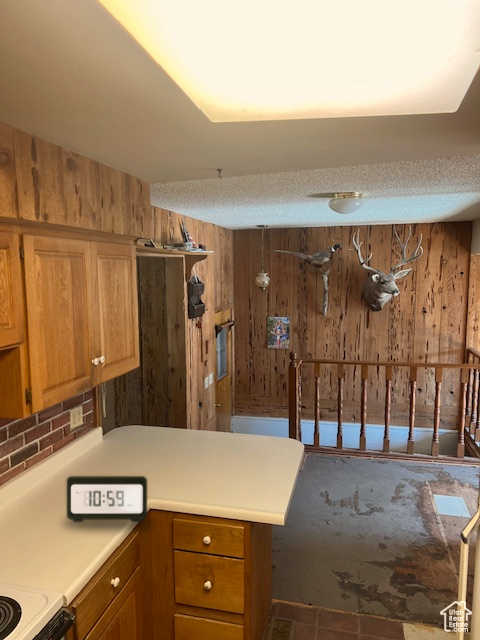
10.59
